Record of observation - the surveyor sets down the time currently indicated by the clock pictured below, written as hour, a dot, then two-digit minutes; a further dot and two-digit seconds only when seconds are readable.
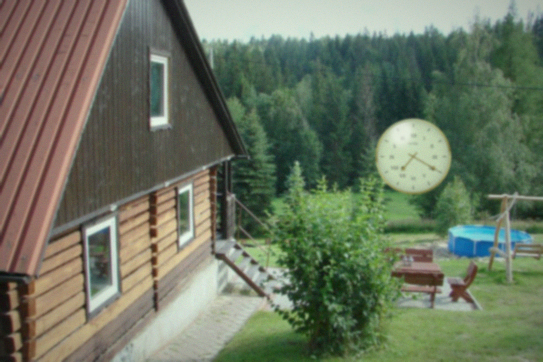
7.20
